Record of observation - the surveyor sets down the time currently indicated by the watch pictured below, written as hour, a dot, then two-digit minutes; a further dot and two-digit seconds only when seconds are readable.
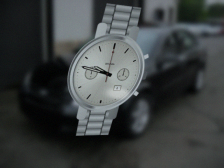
9.47
